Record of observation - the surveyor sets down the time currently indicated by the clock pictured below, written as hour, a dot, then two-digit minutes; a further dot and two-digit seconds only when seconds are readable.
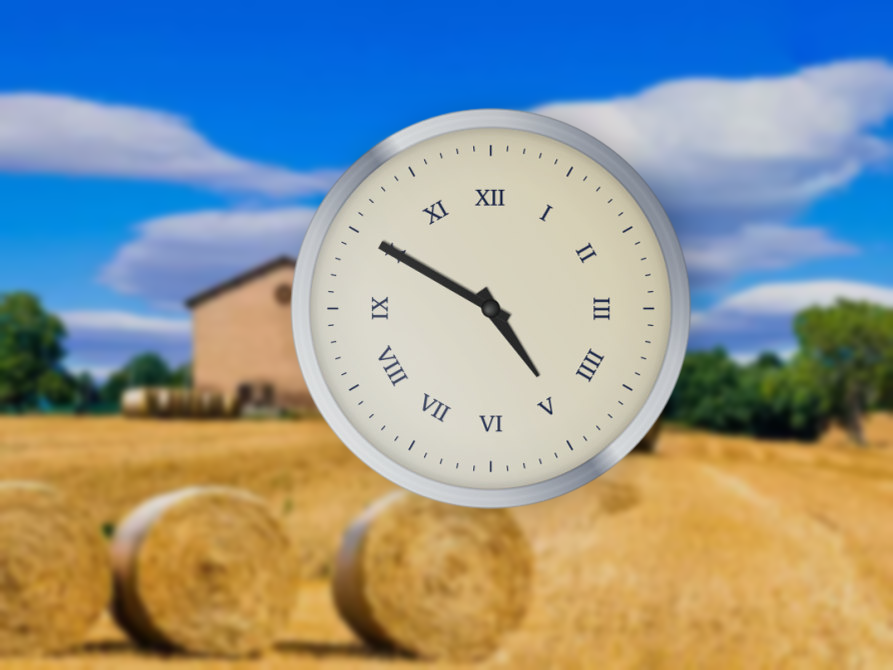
4.50
